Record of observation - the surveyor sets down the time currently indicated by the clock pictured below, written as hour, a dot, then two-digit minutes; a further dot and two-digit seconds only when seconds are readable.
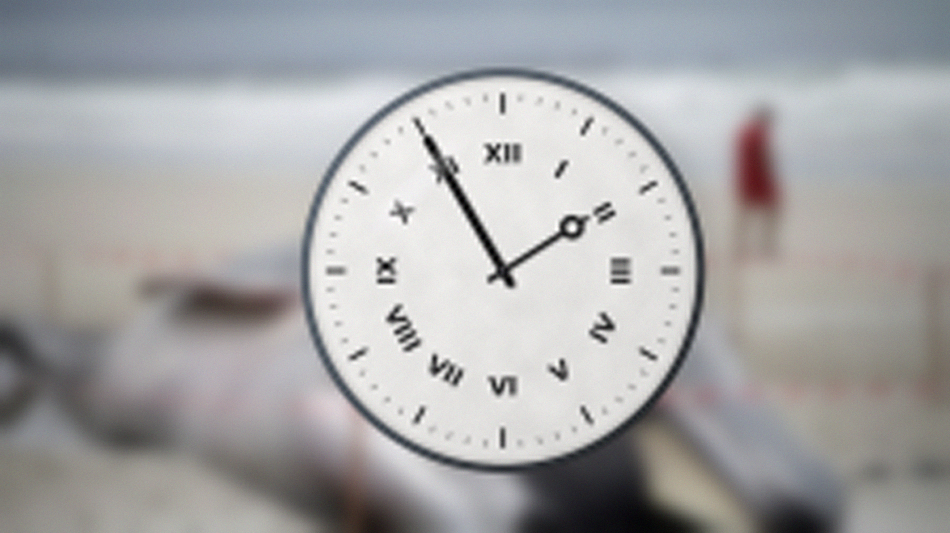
1.55
